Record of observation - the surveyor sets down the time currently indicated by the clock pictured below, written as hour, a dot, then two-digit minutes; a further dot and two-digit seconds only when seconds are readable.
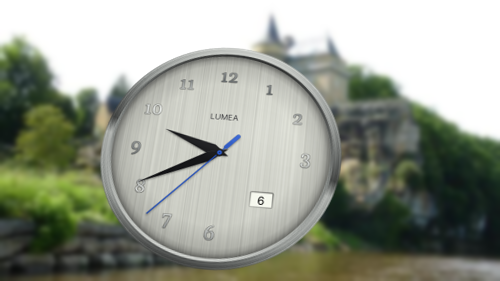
9.40.37
